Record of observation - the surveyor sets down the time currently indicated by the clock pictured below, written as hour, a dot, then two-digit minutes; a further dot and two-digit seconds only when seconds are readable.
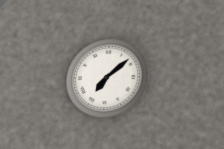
7.08
